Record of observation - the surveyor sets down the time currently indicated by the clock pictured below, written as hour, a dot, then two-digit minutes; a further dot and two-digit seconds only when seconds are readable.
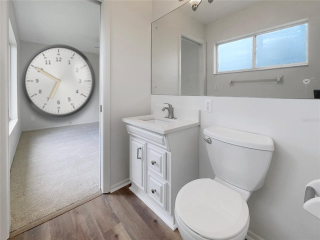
6.50
